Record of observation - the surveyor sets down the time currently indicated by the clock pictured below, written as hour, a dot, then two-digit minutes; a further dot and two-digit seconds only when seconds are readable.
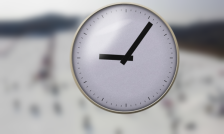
9.06
